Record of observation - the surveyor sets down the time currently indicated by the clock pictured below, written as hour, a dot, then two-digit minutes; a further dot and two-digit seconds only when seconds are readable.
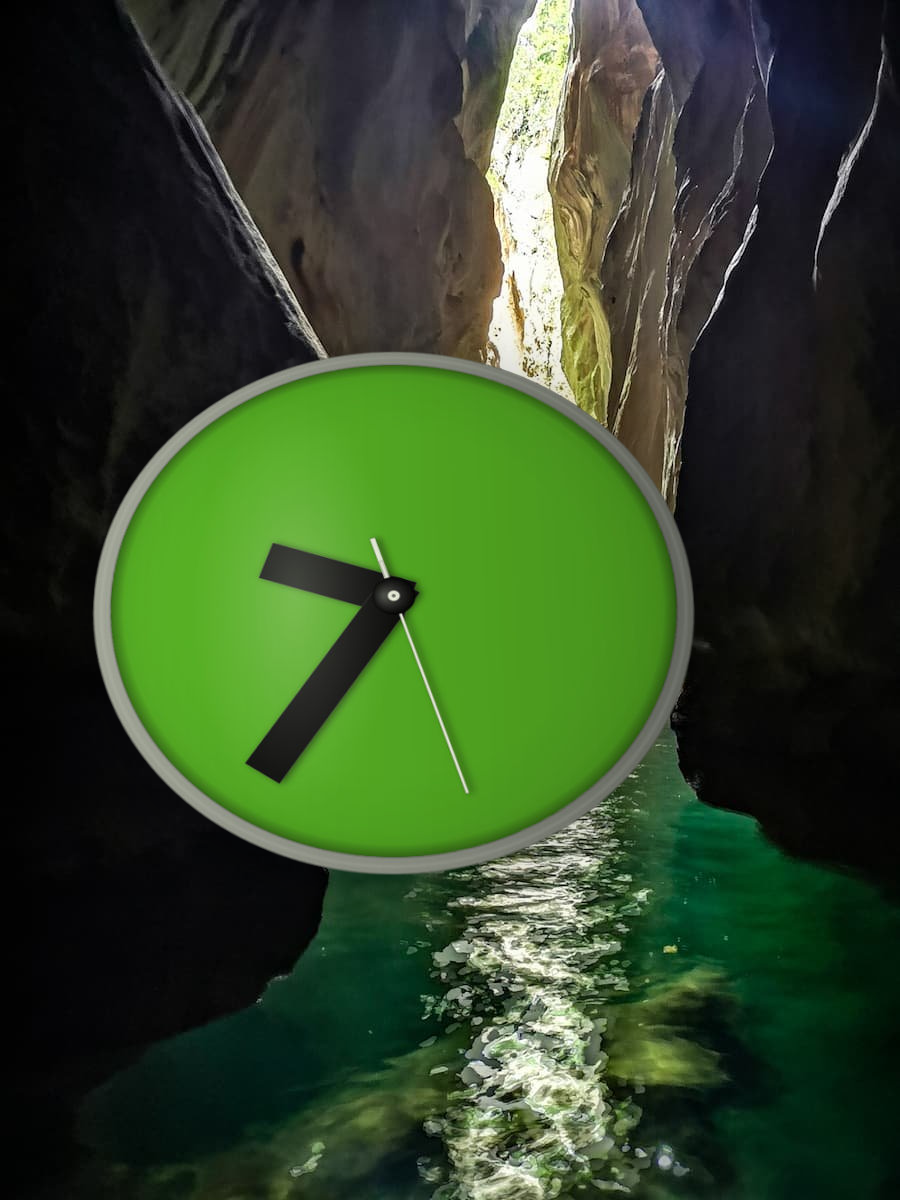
9.35.27
